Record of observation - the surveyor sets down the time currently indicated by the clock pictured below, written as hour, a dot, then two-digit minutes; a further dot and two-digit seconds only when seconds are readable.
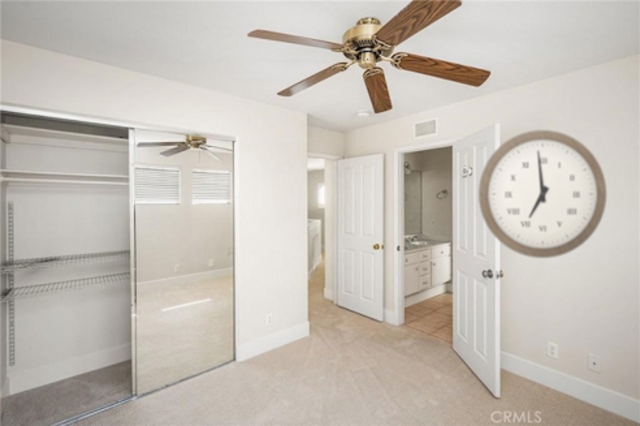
6.59
